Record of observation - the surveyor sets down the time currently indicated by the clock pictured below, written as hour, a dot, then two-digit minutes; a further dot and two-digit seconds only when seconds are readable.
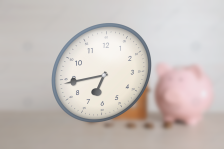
6.44
